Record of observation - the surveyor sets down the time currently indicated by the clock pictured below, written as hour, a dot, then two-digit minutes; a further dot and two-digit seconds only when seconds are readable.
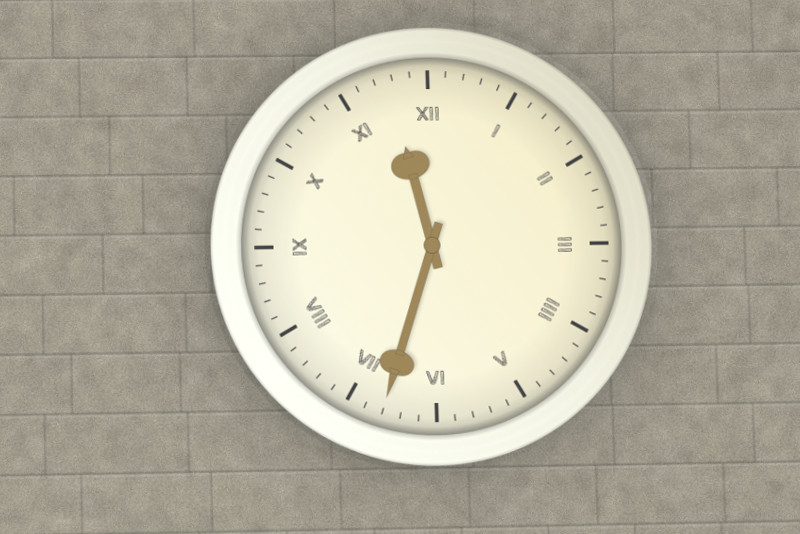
11.33
